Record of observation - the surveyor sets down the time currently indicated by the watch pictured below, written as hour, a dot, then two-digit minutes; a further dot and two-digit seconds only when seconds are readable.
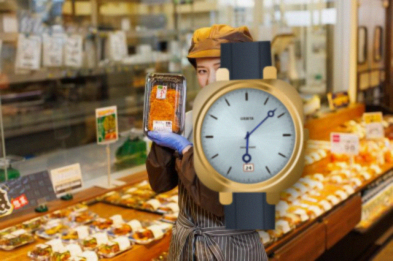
6.08
